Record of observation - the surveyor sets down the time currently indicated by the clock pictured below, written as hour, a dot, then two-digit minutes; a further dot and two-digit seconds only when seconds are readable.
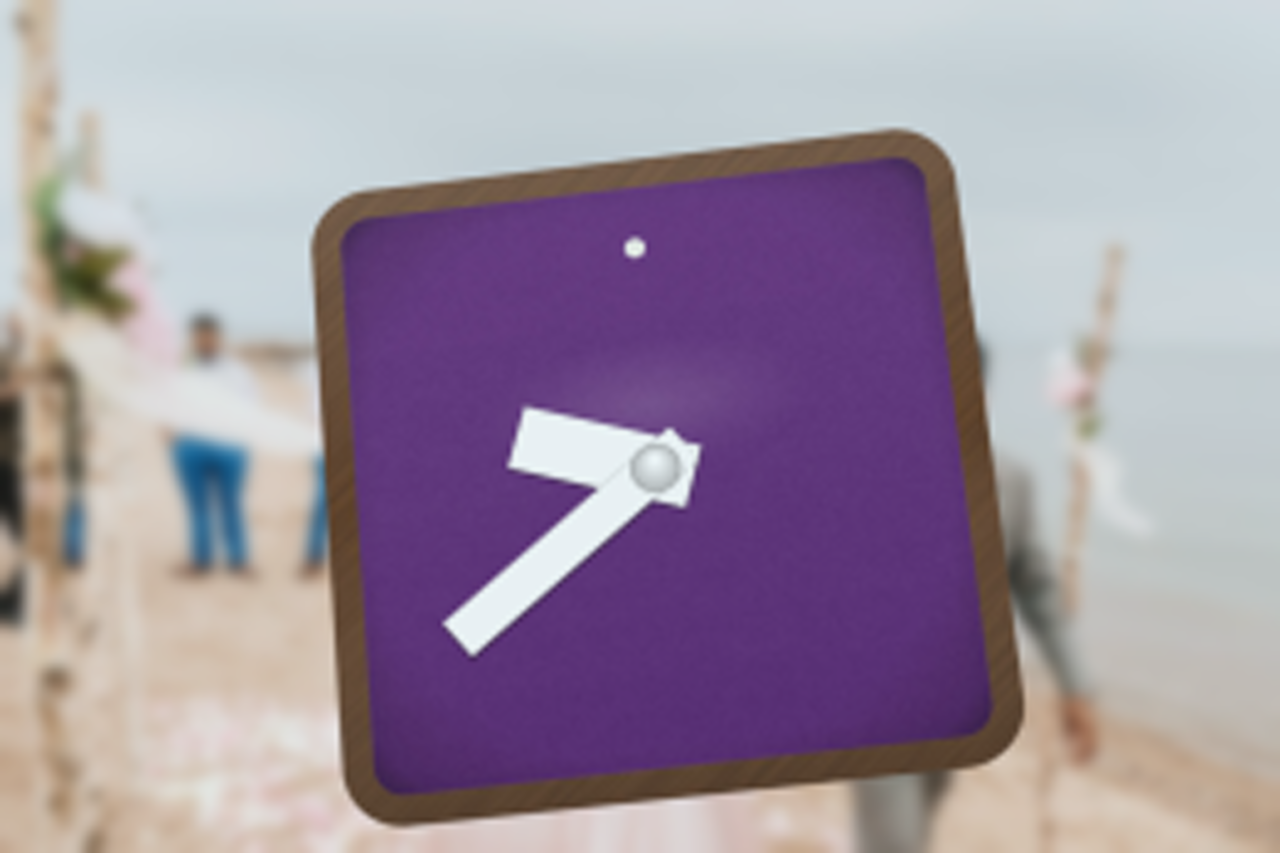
9.39
